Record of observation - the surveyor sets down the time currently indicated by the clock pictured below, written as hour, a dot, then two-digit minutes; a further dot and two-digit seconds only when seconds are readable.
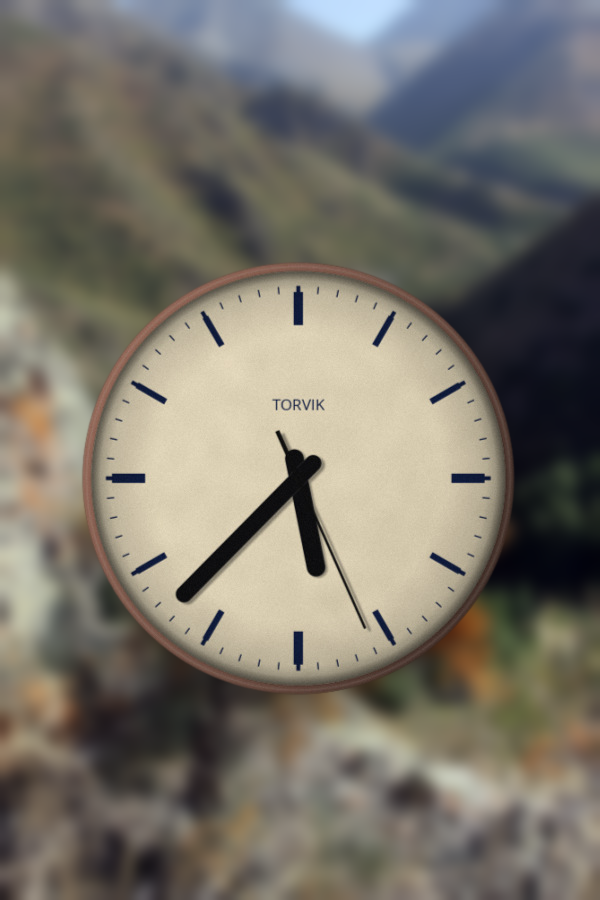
5.37.26
